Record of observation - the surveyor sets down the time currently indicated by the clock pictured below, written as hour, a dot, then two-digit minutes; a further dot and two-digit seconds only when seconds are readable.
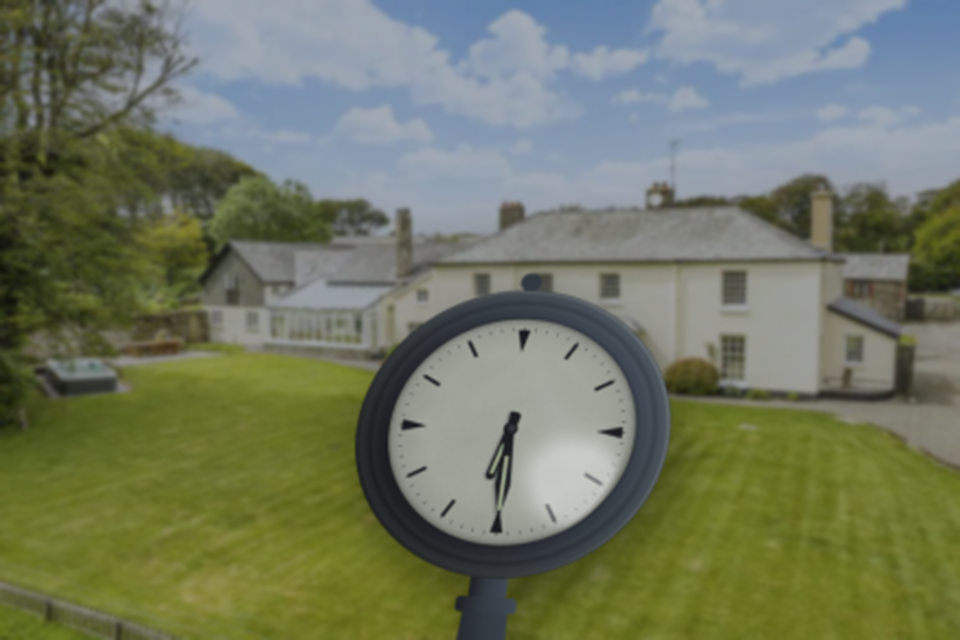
6.30
